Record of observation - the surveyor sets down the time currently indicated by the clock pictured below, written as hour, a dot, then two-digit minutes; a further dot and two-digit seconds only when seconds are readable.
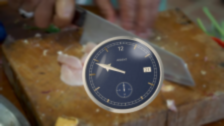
9.49
